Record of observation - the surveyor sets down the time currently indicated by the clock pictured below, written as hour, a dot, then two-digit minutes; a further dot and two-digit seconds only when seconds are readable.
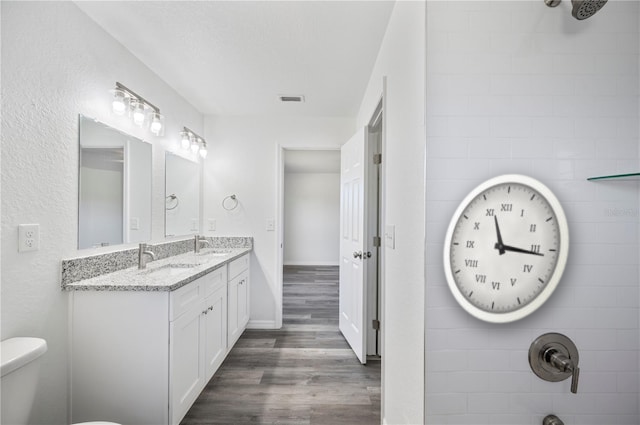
11.16
